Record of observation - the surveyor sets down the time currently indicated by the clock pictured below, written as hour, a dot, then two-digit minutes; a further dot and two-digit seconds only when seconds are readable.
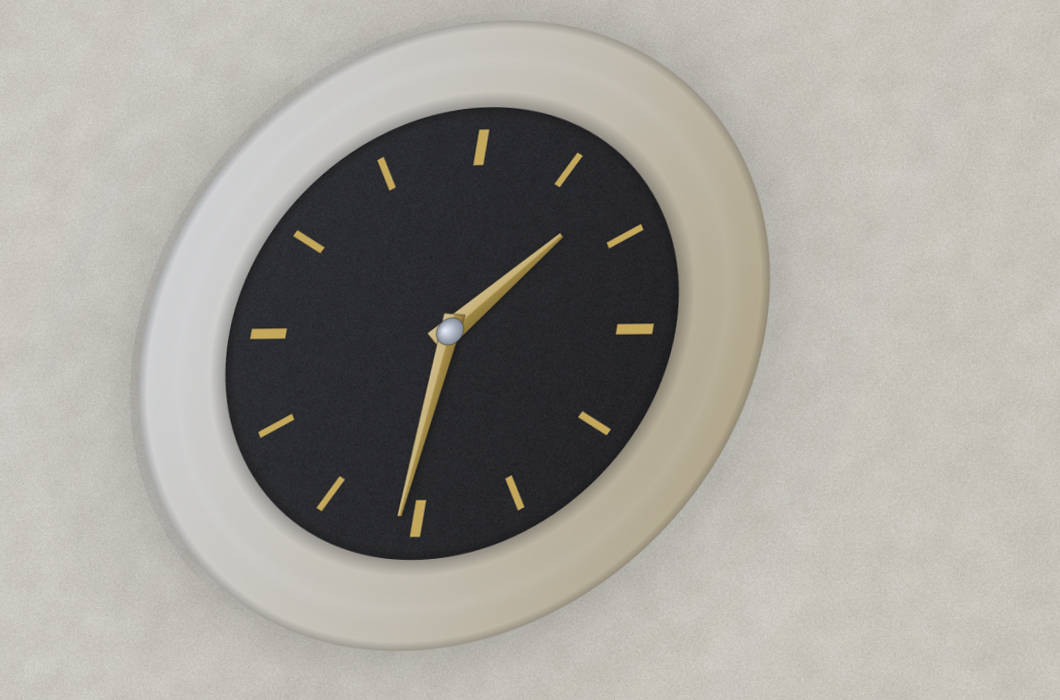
1.31
